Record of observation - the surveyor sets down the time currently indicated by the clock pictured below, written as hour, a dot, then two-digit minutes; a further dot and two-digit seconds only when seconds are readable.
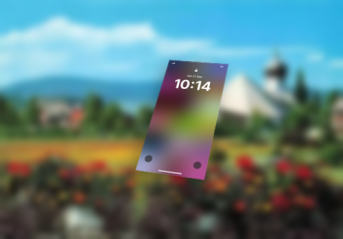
10.14
